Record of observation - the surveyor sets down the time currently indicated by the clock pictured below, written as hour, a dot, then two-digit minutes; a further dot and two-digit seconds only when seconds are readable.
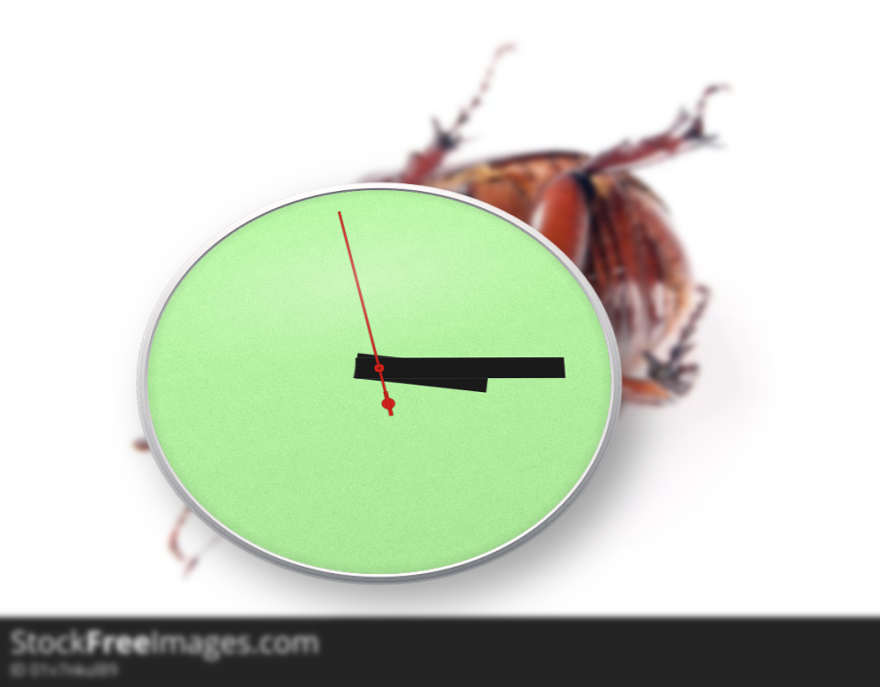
3.14.58
